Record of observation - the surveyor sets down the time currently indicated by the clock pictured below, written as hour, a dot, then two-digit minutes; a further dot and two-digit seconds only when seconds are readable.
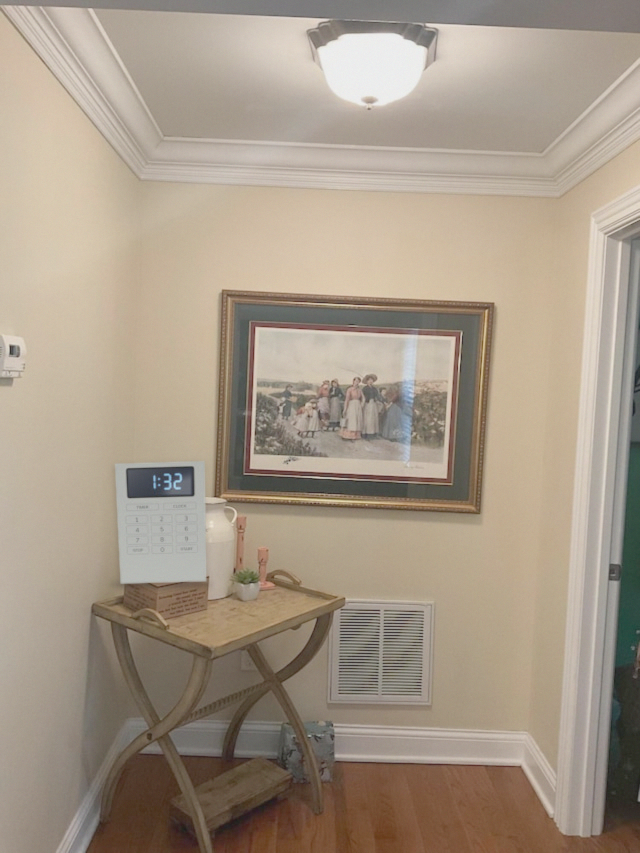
1.32
